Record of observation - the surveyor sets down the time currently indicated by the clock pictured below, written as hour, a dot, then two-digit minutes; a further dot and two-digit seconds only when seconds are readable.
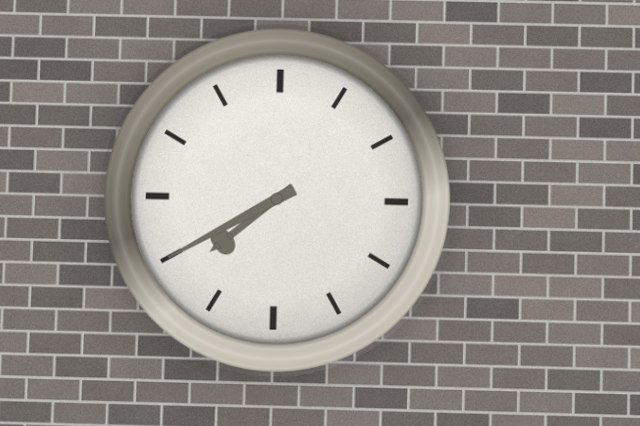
7.40
